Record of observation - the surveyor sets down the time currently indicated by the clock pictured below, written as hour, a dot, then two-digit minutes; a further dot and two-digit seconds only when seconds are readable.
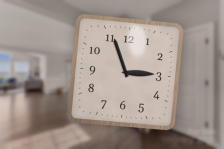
2.56
